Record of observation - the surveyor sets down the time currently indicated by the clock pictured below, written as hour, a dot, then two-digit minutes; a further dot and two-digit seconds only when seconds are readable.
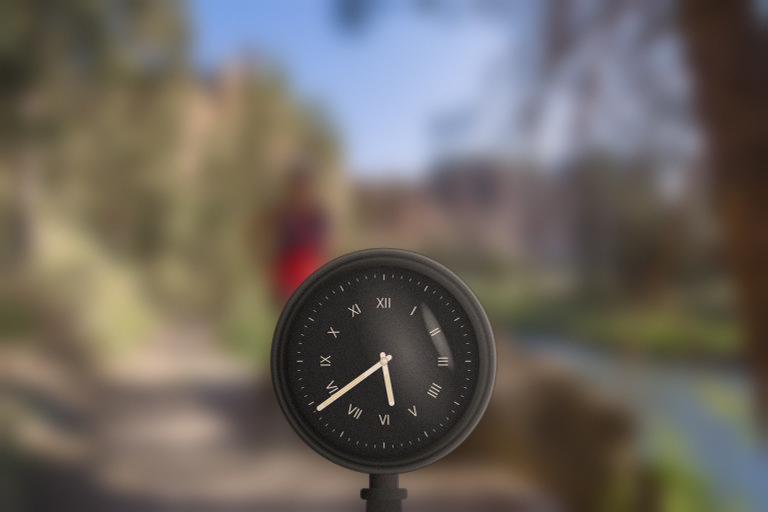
5.39
